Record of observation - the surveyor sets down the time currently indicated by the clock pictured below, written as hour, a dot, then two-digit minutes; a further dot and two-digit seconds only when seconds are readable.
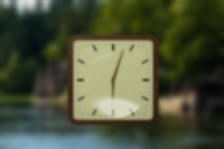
6.03
